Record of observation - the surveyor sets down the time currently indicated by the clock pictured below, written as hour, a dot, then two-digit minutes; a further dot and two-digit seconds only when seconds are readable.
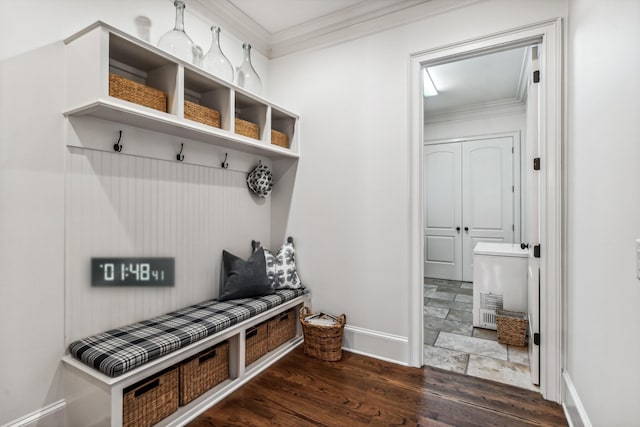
1.48
